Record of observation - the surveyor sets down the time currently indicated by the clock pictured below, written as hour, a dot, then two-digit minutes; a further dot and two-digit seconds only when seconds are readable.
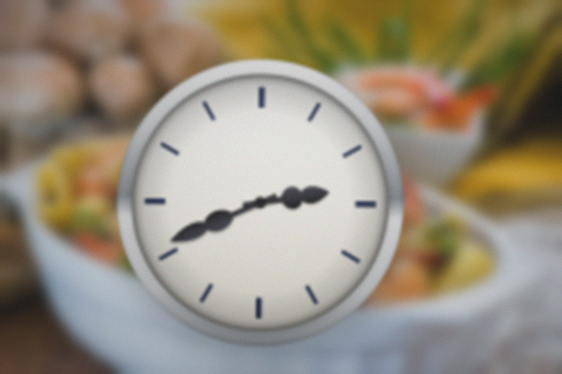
2.41
